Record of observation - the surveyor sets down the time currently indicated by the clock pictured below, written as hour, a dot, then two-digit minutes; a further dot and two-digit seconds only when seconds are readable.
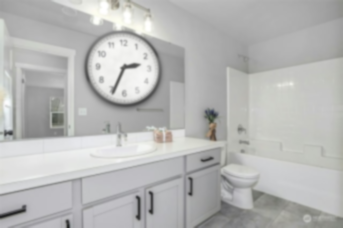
2.34
